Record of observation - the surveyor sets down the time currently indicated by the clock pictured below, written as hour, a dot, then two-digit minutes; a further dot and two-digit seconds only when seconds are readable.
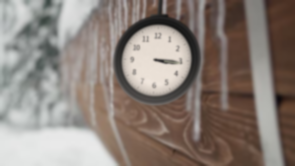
3.16
